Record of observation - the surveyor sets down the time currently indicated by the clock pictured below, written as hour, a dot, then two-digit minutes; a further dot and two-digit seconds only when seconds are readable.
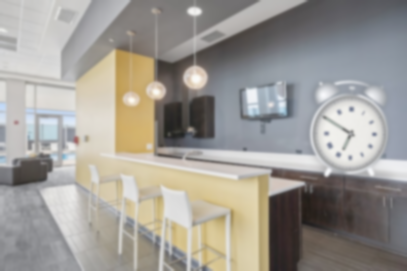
6.50
